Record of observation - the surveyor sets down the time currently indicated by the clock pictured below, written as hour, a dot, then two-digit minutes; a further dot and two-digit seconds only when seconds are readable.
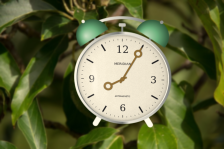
8.05
